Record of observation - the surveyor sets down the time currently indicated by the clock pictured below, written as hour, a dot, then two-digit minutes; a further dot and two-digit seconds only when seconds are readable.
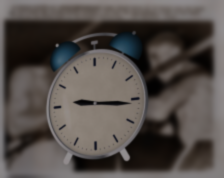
9.16
